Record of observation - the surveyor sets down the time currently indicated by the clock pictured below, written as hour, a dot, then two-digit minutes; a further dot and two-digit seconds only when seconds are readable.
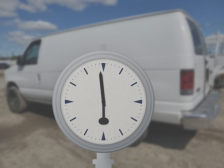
5.59
